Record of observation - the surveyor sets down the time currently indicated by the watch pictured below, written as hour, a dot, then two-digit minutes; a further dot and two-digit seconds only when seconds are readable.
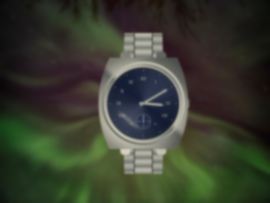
3.10
